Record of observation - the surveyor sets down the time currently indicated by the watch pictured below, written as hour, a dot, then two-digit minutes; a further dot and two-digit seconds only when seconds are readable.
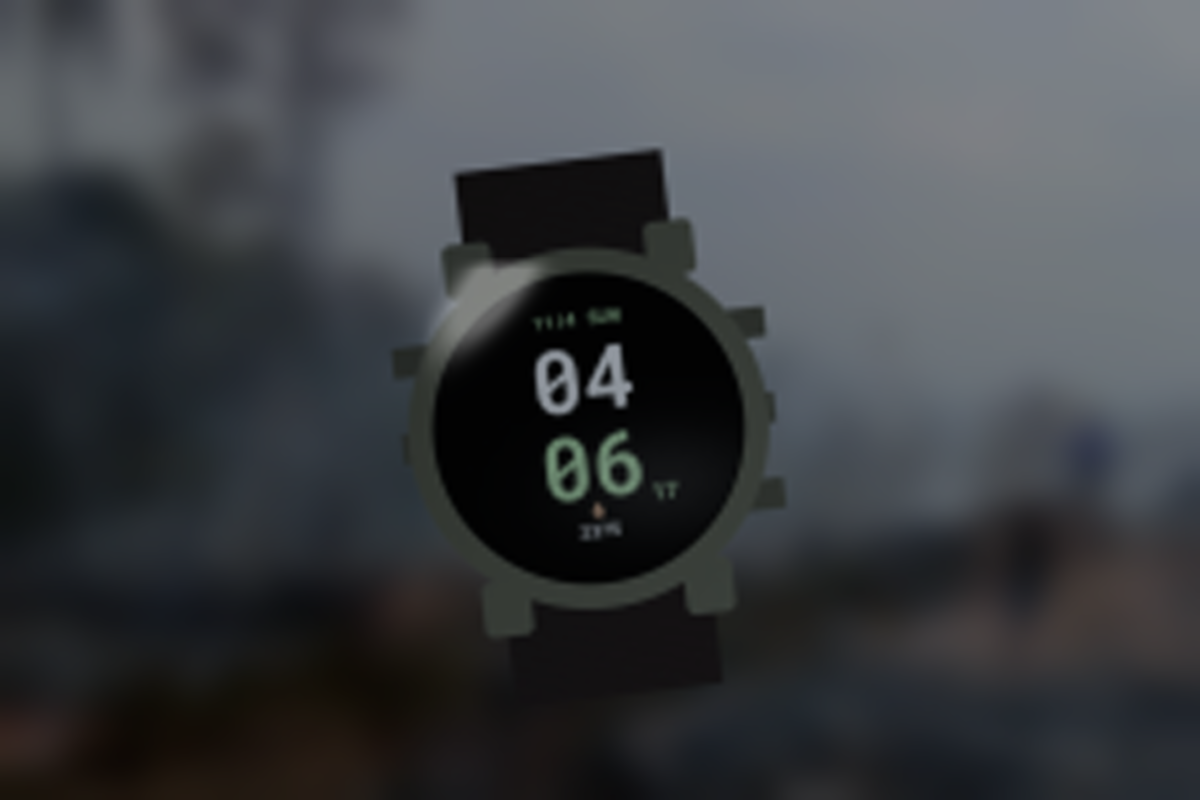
4.06
